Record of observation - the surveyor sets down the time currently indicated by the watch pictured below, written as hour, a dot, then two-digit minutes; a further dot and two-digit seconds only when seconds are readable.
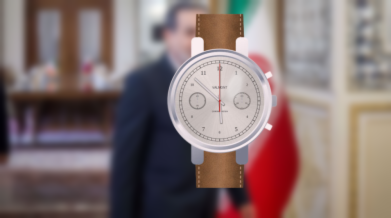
5.52
